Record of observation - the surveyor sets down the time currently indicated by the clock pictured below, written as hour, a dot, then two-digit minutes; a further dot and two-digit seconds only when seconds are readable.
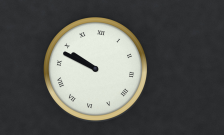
9.48
